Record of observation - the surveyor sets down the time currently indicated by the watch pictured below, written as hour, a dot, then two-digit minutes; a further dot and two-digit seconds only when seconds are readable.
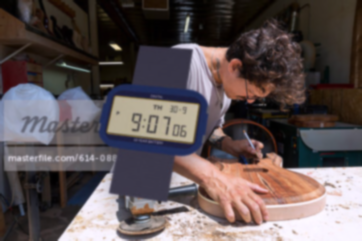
9.07.06
